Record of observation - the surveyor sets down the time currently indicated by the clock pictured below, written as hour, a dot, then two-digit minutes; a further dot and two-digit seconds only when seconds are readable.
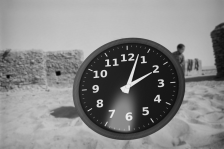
2.03
